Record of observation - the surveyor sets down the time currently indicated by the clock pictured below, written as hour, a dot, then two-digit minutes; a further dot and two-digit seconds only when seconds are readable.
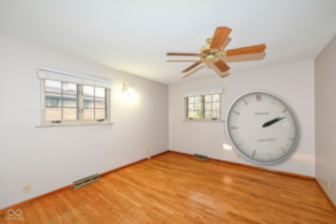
2.12
